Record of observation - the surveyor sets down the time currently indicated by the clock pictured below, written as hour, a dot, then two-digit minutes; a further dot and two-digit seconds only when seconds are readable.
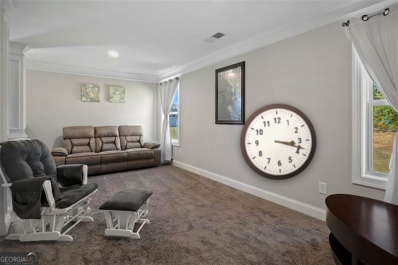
3.18
